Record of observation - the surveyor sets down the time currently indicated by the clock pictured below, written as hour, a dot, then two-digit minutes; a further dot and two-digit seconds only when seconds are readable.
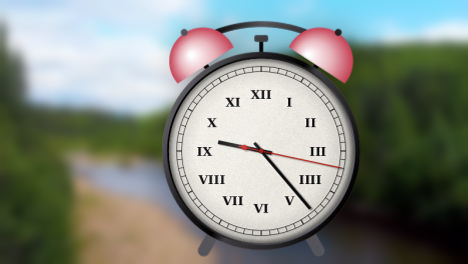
9.23.17
